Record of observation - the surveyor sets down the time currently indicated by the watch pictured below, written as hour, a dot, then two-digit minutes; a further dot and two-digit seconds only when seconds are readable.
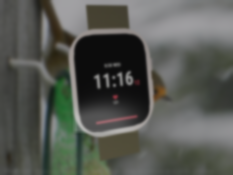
11.16
